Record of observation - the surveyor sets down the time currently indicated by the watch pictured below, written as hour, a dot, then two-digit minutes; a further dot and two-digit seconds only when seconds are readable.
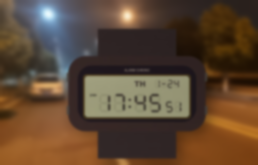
17.45
